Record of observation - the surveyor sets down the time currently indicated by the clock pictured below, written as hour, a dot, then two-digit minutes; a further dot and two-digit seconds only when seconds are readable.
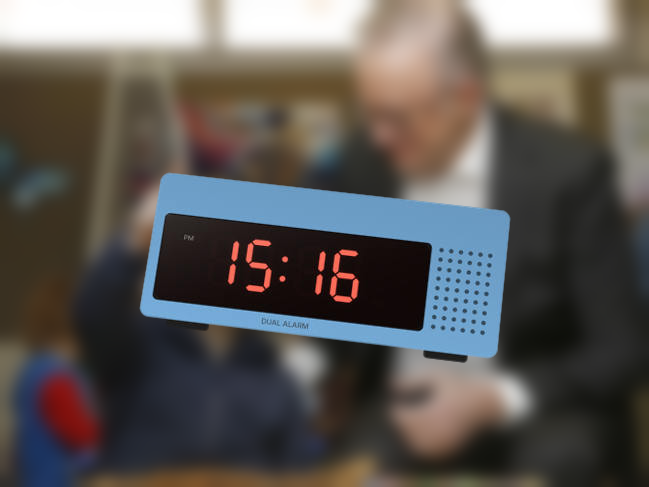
15.16
